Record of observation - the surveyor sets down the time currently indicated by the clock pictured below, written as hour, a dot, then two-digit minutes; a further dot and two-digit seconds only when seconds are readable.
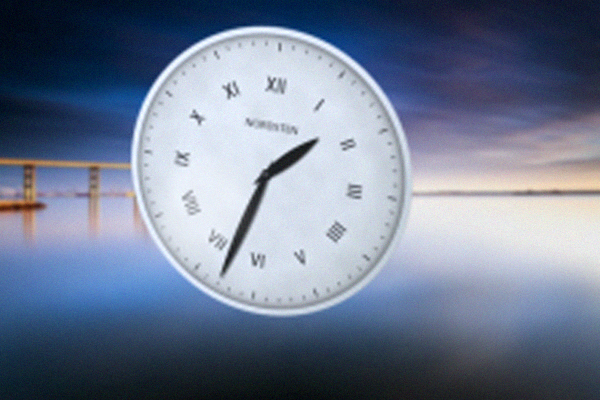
1.33
